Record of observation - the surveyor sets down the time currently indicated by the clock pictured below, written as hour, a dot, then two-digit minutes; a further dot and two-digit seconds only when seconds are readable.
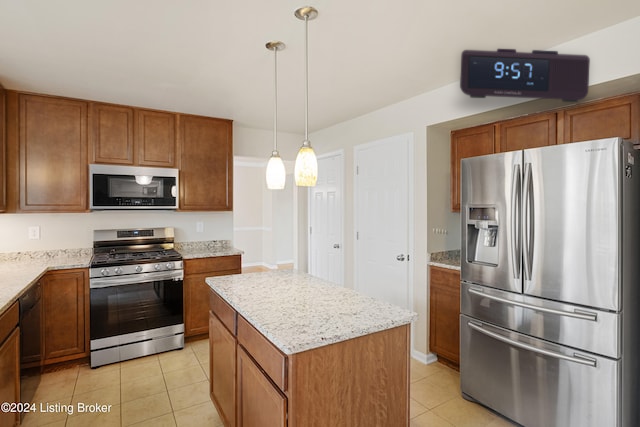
9.57
